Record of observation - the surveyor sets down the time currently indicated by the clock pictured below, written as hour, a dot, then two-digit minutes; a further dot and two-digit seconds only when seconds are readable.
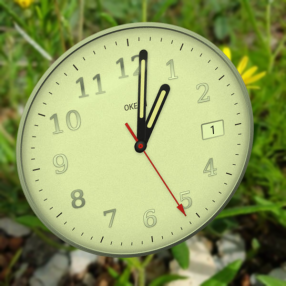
1.01.26
